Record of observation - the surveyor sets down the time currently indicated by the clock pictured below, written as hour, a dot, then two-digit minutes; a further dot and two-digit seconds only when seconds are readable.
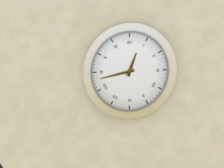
12.43
